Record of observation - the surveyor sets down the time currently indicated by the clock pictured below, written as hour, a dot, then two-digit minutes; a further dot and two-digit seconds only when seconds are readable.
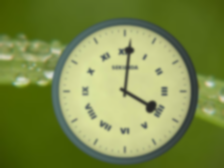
4.01
